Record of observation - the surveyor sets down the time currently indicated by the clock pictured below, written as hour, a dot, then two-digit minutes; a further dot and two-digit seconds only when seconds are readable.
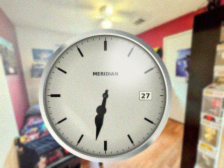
6.32
